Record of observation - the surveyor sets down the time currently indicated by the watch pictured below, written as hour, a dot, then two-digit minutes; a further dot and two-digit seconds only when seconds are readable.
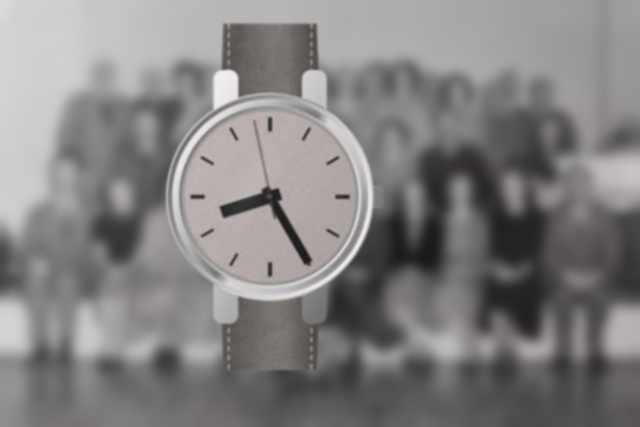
8.24.58
